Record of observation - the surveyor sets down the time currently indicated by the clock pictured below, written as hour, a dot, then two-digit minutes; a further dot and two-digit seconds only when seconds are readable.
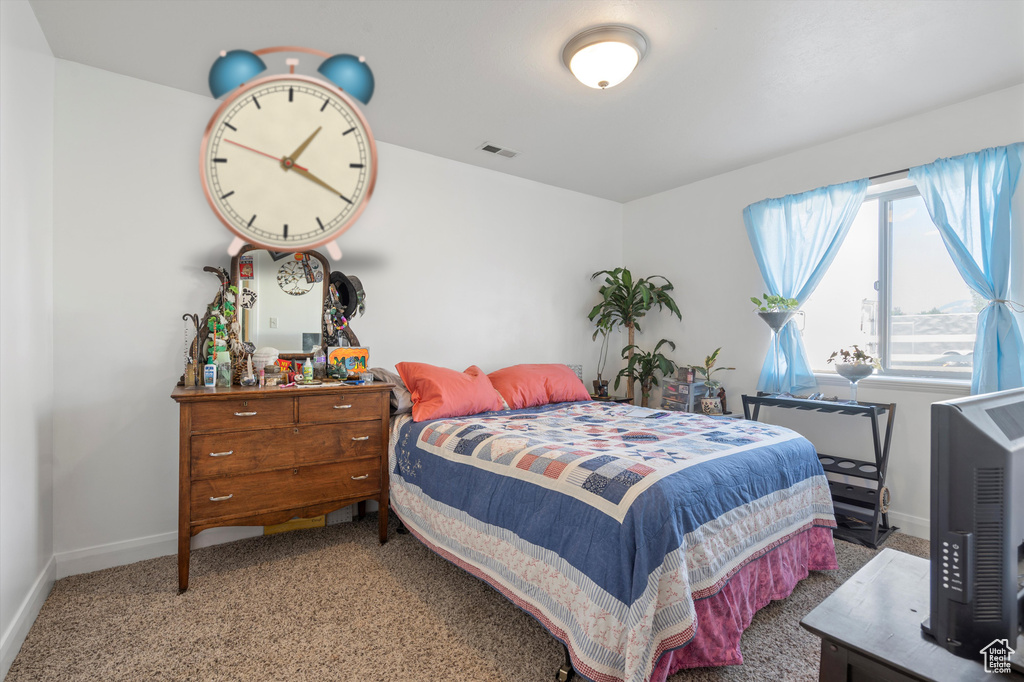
1.19.48
